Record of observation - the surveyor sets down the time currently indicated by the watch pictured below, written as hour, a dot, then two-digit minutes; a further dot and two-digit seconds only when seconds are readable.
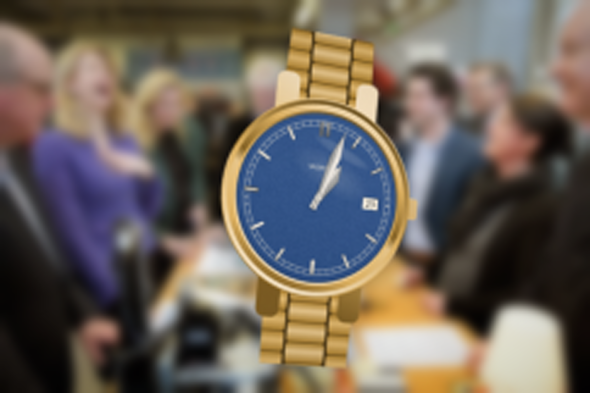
1.03
